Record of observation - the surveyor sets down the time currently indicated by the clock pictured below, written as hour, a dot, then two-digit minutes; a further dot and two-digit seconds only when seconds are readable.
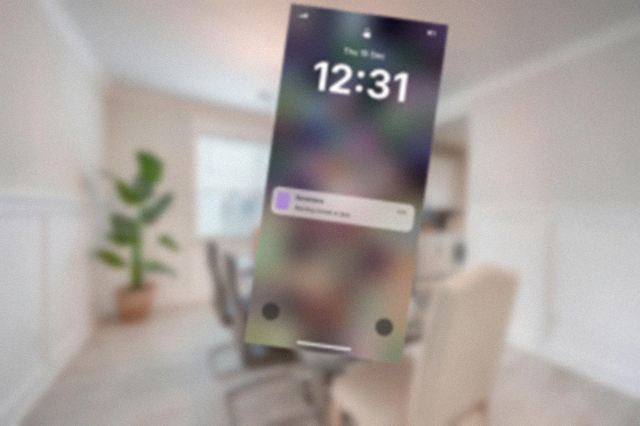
12.31
